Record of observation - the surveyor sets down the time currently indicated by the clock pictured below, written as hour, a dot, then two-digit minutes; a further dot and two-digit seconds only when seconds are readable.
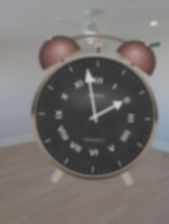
1.58
